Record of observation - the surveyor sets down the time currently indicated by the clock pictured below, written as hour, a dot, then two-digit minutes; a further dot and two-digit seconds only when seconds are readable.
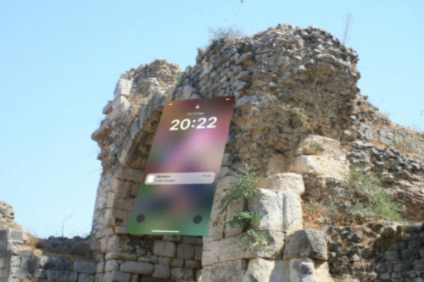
20.22
